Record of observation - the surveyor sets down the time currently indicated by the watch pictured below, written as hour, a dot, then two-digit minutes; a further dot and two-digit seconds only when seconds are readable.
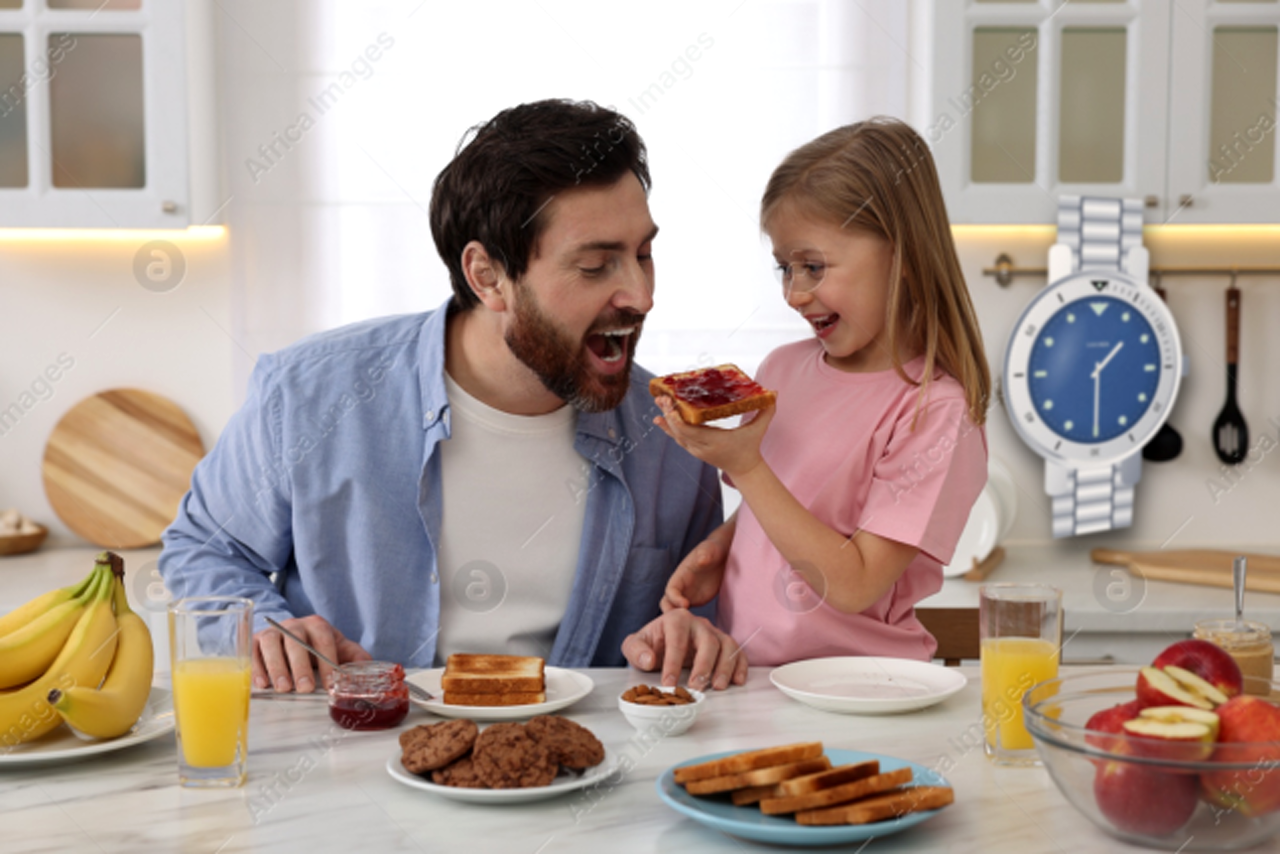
1.30
